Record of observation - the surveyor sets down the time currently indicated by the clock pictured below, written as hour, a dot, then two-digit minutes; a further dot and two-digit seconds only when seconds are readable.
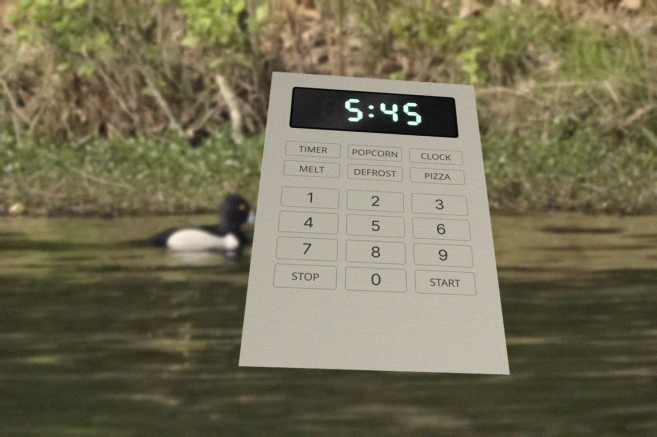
5.45
